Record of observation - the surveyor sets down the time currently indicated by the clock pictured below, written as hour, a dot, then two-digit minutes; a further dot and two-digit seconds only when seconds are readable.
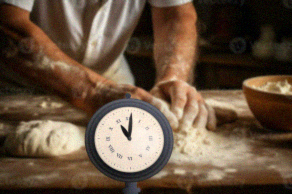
11.01
